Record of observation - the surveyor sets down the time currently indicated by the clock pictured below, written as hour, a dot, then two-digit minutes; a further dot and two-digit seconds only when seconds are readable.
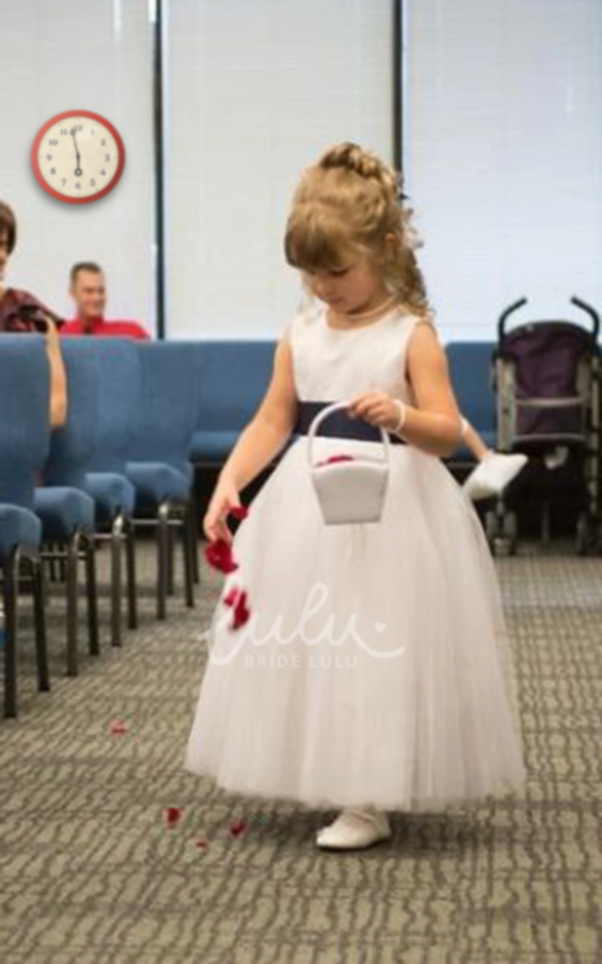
5.58
